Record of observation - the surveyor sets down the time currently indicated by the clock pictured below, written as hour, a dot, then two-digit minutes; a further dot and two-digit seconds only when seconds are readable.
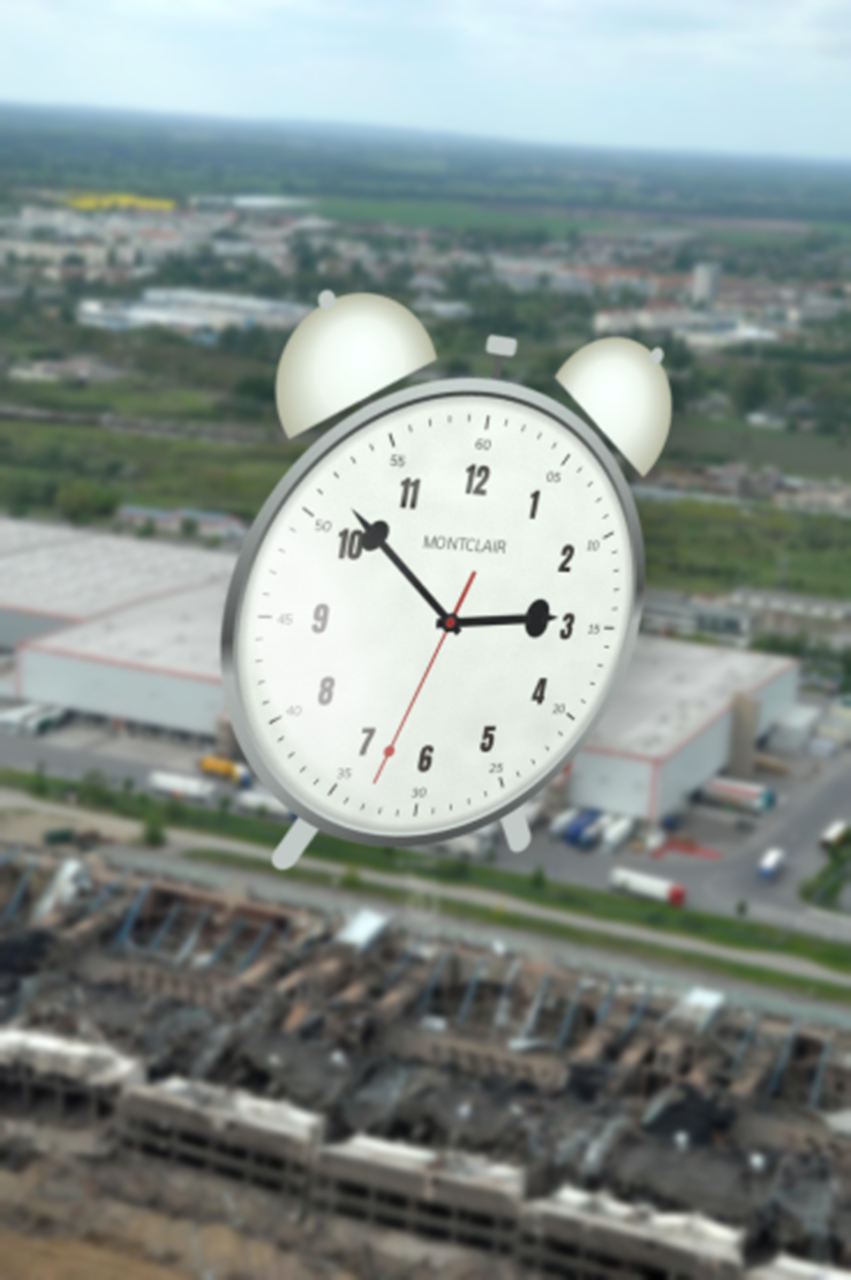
2.51.33
